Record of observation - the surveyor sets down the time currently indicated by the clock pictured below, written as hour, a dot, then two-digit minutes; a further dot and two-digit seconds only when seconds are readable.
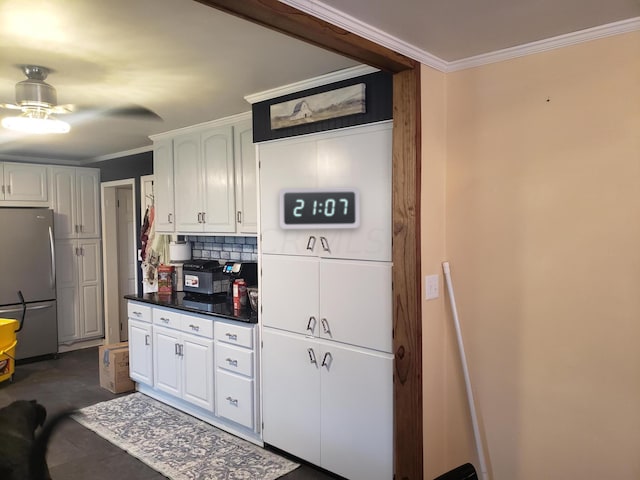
21.07
